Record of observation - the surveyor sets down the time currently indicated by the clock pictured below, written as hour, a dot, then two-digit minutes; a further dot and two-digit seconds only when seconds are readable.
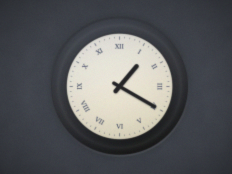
1.20
